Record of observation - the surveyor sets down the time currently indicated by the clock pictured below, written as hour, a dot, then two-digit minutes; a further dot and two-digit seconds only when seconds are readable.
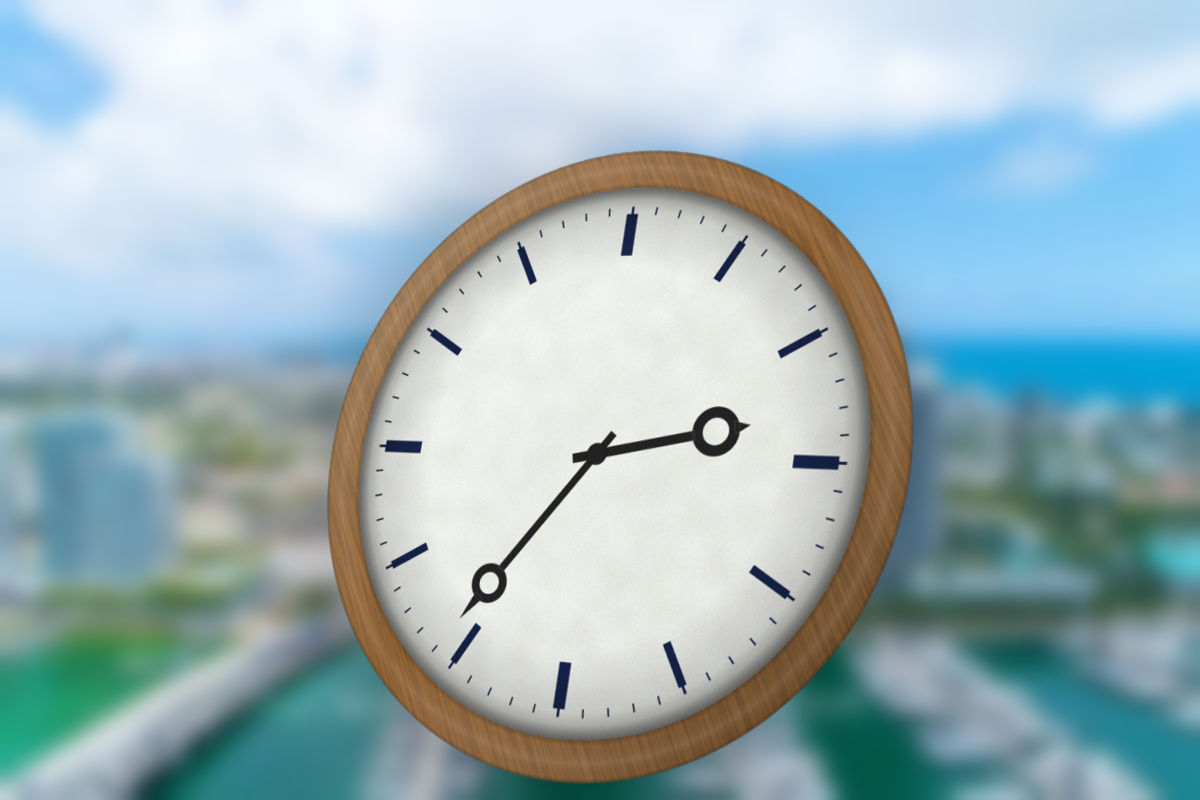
2.36
